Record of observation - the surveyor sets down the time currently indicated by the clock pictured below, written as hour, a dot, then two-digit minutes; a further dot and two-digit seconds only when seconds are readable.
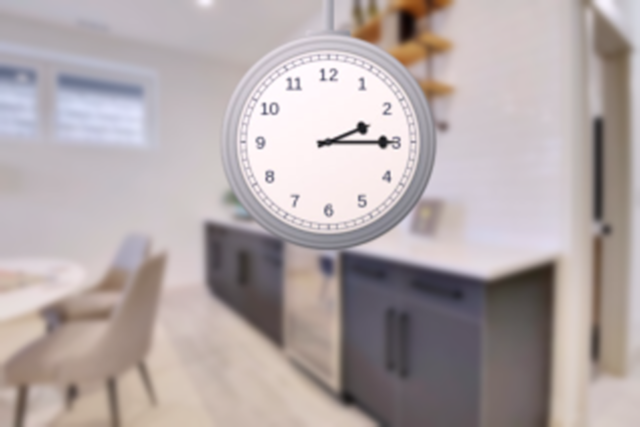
2.15
